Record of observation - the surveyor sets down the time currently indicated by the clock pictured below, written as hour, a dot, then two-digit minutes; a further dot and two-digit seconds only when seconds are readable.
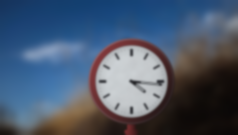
4.16
